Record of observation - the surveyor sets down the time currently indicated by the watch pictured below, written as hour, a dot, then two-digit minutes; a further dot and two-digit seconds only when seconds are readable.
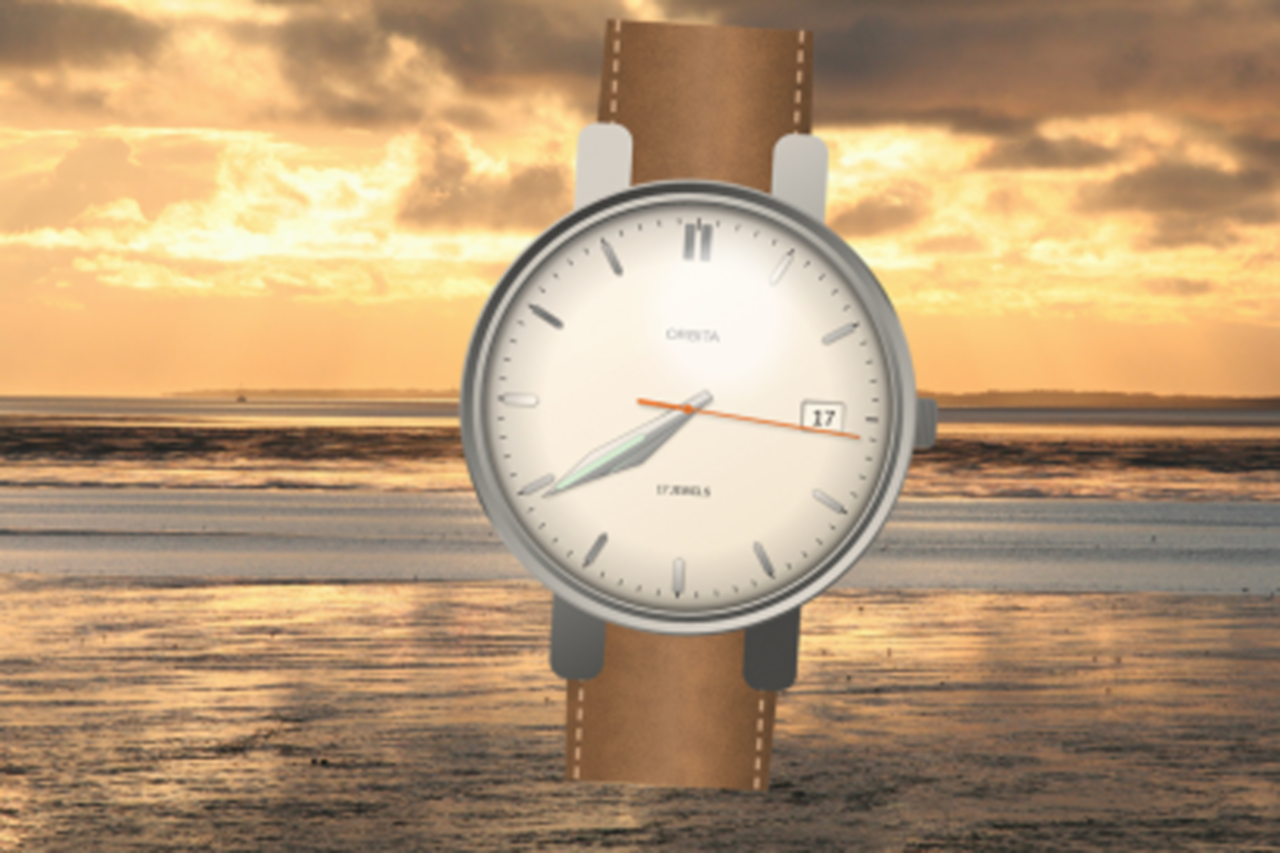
7.39.16
